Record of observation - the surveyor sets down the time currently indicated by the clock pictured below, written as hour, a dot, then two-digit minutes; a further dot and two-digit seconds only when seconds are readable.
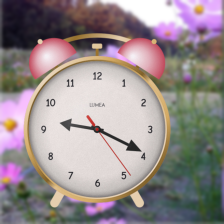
9.19.24
